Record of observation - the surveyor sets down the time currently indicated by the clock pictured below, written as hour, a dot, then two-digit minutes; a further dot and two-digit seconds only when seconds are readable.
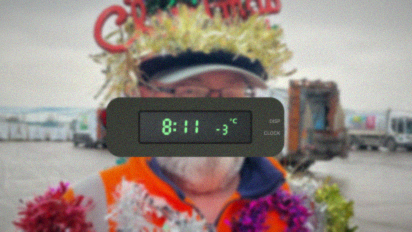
8.11
